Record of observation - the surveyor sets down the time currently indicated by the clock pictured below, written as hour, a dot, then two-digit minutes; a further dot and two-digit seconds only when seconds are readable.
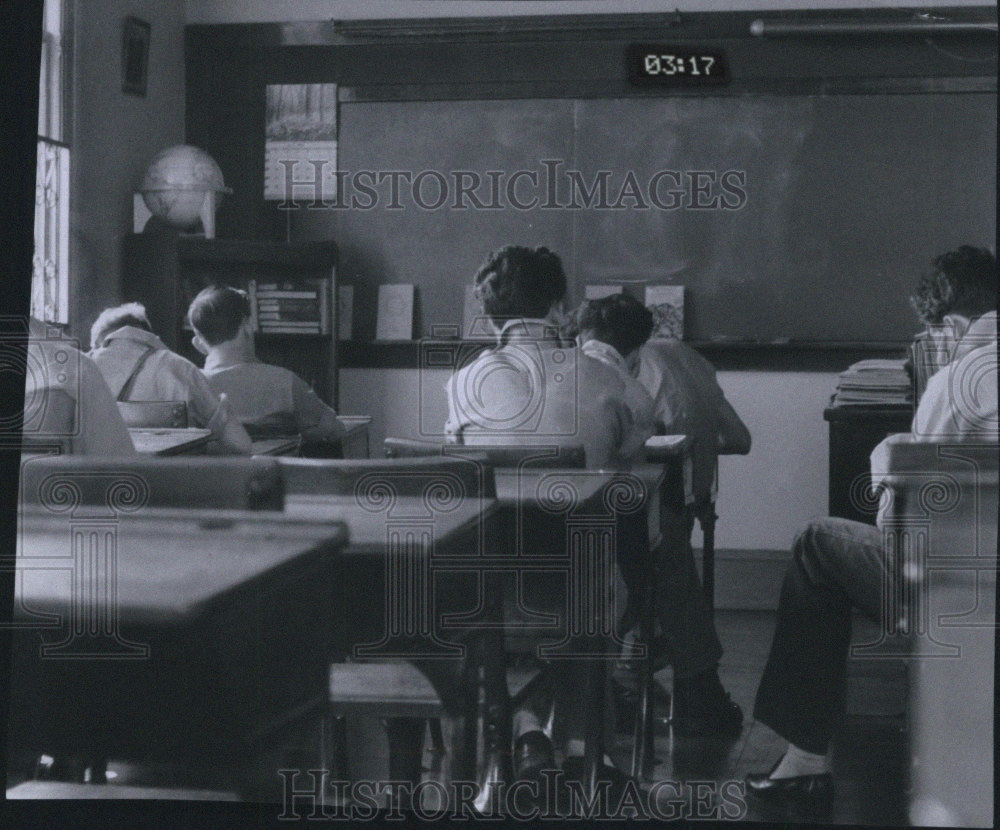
3.17
